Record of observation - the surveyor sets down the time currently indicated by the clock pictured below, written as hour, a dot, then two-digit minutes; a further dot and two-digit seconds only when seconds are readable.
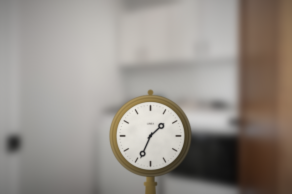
1.34
